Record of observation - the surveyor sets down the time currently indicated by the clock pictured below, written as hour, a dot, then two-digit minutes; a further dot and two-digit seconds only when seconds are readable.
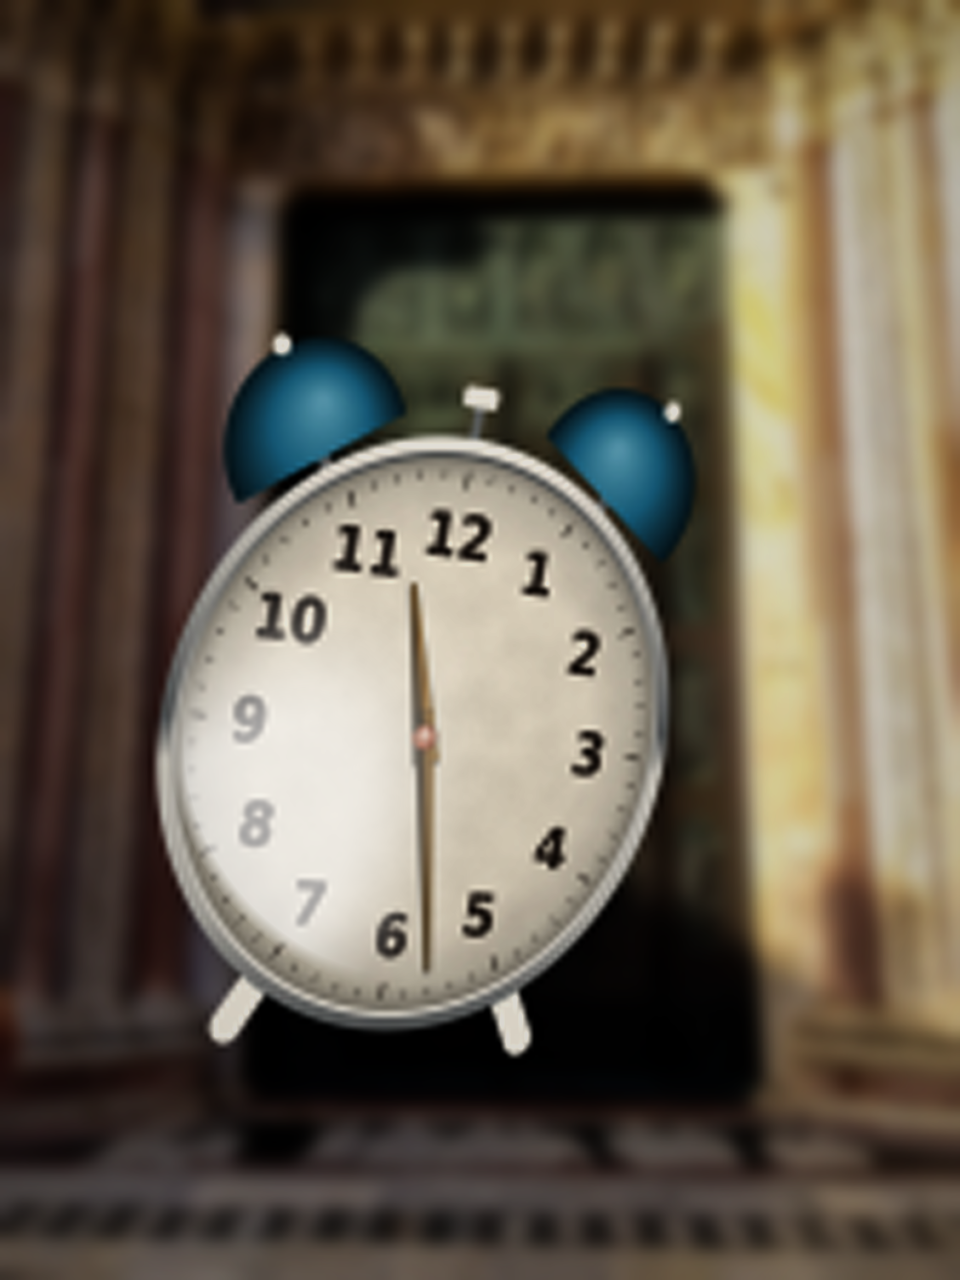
11.28
